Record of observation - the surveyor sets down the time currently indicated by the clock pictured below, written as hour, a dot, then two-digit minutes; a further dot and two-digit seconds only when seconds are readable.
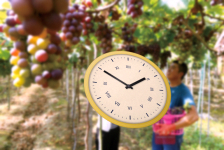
1.50
